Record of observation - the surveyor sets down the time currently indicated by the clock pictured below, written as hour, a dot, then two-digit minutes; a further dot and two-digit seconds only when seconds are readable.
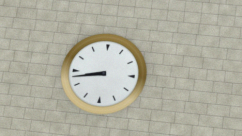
8.43
